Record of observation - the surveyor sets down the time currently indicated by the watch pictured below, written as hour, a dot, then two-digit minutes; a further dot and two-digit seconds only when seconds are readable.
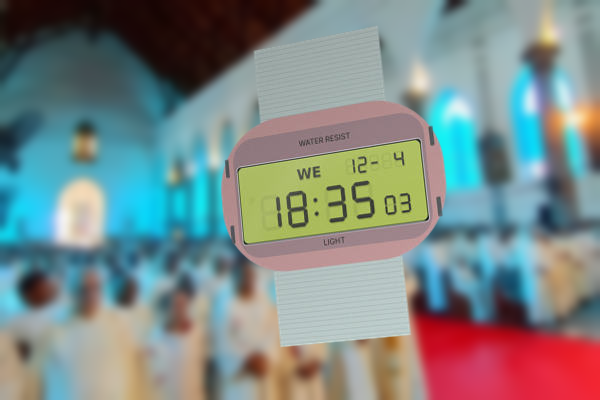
18.35.03
